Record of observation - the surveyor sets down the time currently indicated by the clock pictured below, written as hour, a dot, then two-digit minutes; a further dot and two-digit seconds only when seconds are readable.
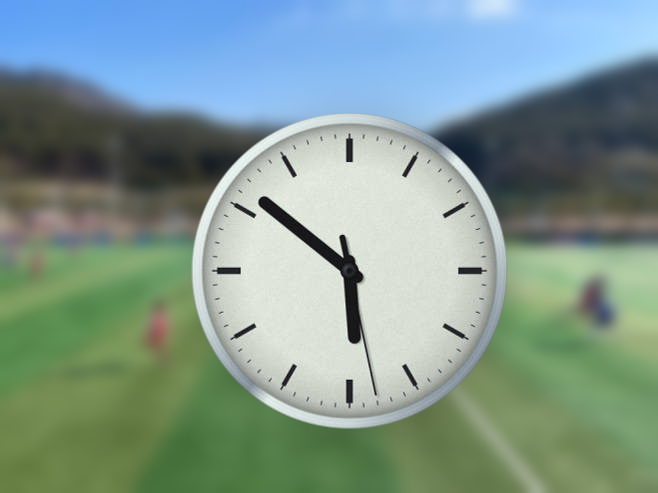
5.51.28
